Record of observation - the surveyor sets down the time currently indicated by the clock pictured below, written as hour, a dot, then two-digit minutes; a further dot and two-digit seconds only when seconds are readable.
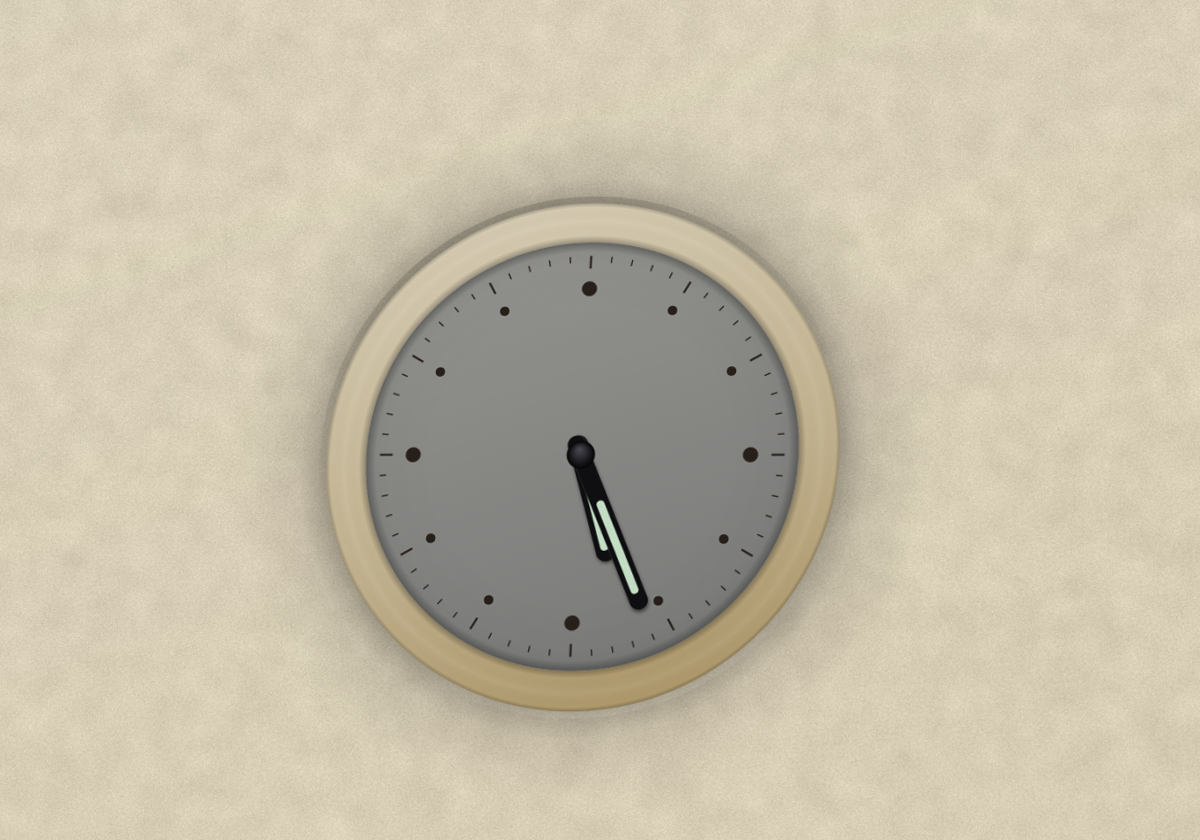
5.26
